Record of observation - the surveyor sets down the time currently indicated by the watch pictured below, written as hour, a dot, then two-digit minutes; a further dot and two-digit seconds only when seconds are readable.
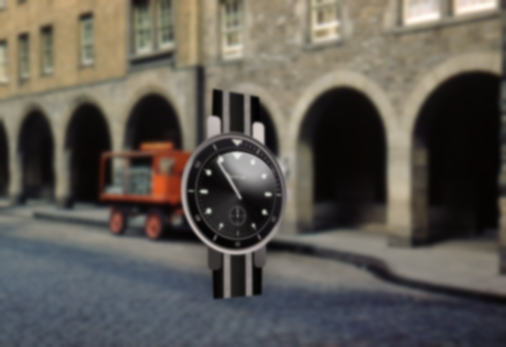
10.54
